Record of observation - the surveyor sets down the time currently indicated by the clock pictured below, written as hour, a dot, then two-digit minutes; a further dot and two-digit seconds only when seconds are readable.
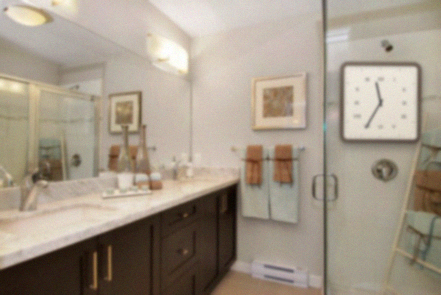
11.35
